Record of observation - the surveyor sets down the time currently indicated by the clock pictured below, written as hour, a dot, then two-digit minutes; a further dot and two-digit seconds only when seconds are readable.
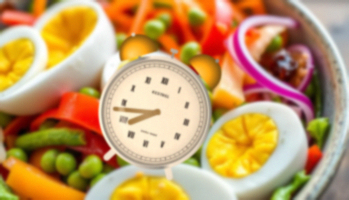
7.43
